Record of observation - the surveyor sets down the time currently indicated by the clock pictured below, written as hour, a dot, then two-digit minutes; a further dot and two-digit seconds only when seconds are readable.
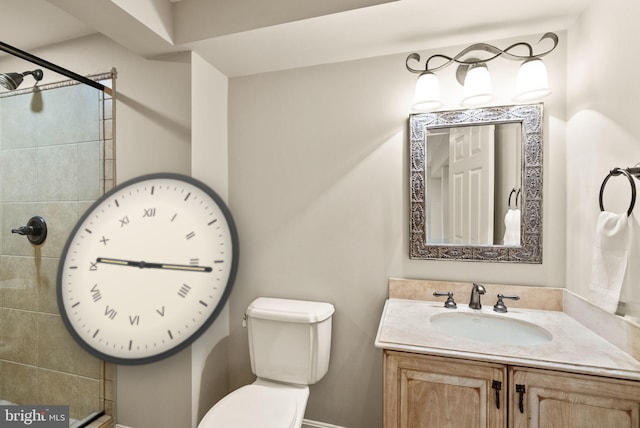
9.16
